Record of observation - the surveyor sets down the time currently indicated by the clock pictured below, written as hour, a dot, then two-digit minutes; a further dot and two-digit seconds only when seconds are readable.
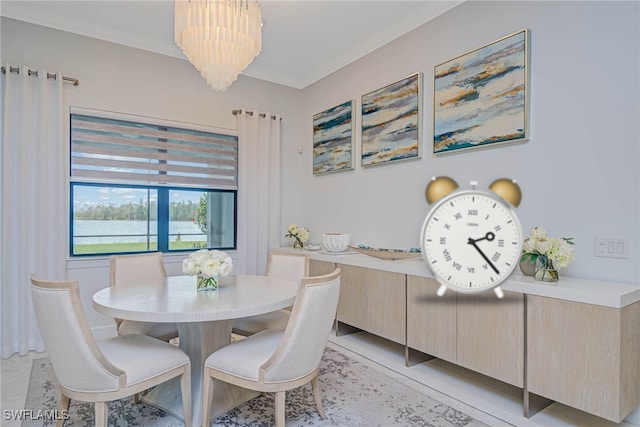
2.23
